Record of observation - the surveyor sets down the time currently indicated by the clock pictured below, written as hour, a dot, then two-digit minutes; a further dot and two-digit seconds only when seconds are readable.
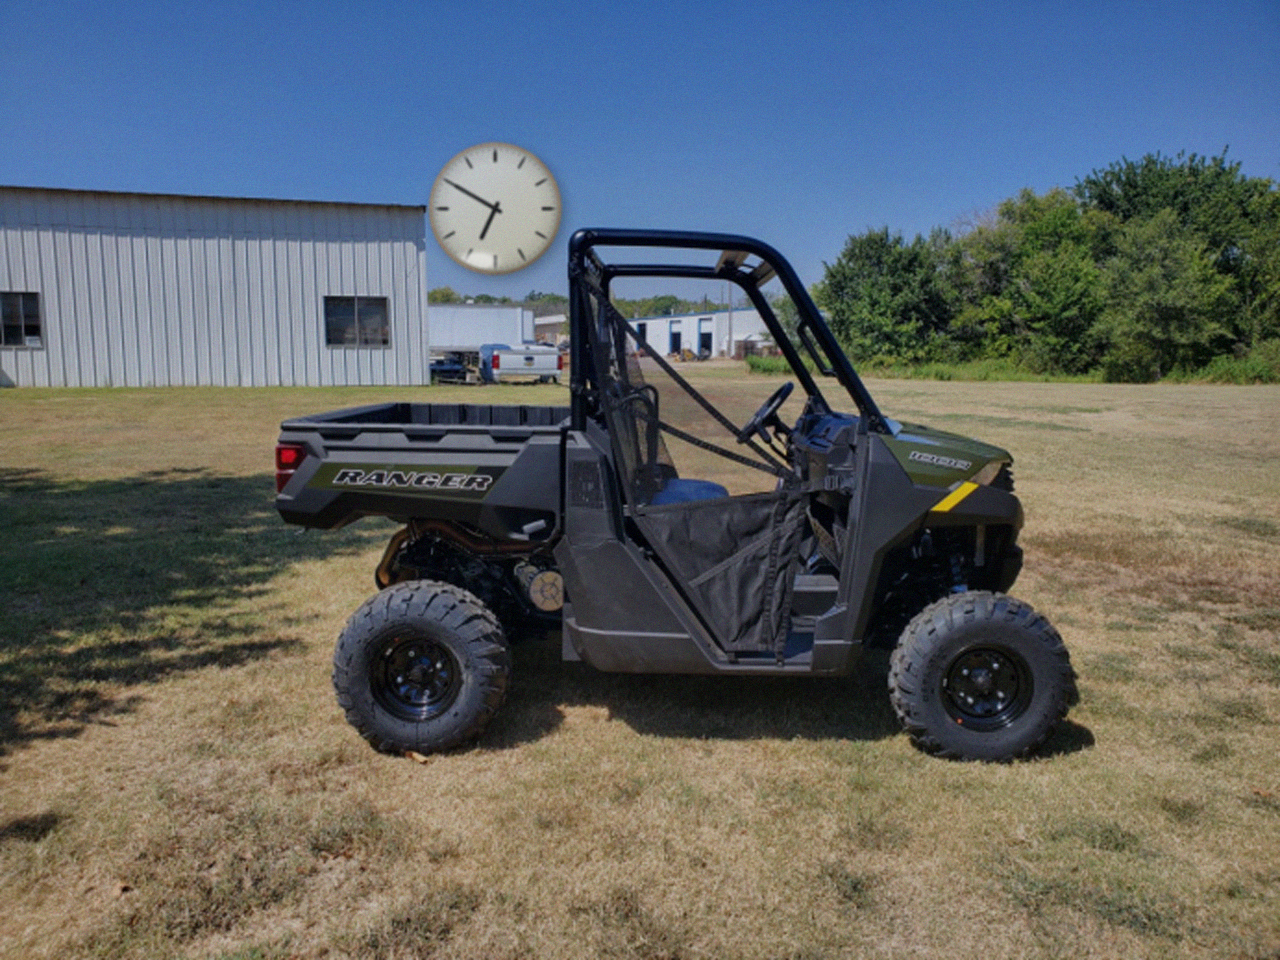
6.50
